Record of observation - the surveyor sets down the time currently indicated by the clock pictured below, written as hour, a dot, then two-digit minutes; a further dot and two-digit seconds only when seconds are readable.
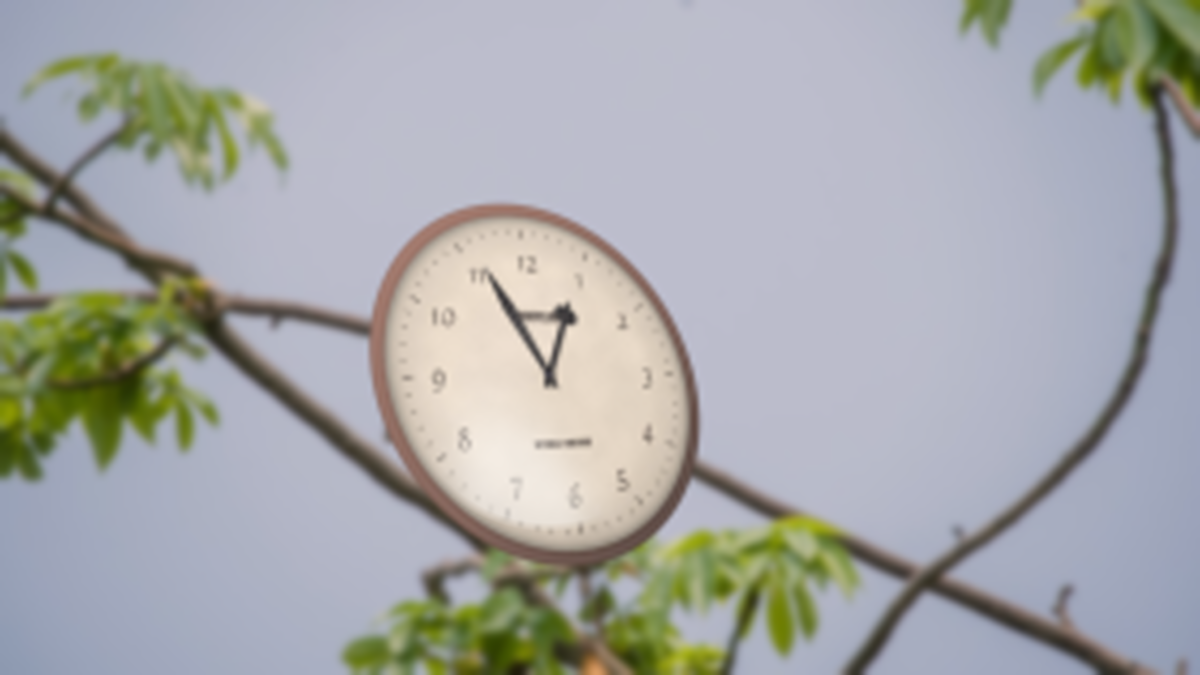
12.56
